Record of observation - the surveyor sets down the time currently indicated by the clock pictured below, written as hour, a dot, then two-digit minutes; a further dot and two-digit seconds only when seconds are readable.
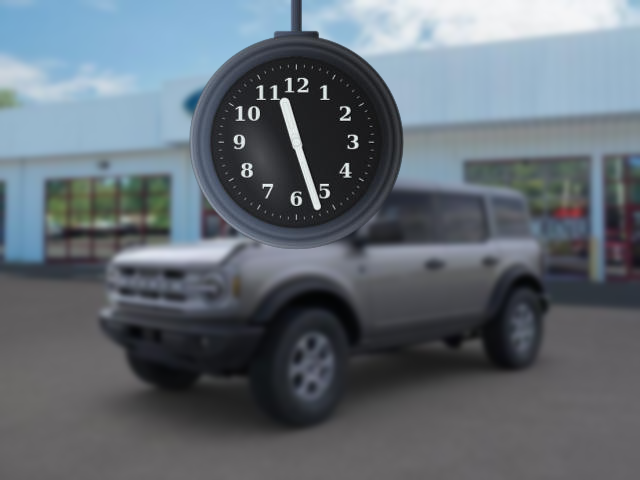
11.27
